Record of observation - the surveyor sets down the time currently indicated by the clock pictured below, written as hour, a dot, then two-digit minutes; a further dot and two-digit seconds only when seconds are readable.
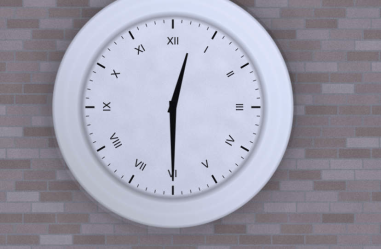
12.30
